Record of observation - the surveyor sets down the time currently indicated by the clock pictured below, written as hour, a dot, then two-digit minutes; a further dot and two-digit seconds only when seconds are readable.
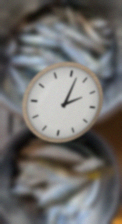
2.02
